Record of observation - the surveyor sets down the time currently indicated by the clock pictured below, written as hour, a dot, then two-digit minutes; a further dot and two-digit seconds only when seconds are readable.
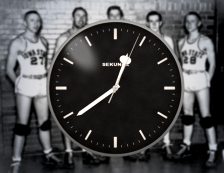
12.39.04
